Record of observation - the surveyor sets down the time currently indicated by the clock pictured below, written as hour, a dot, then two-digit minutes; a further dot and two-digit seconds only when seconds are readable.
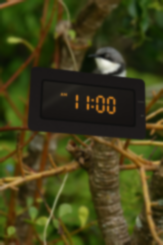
11.00
